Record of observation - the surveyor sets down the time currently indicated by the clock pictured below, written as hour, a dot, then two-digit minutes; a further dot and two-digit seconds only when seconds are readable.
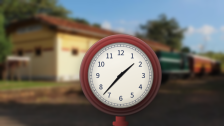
1.37
